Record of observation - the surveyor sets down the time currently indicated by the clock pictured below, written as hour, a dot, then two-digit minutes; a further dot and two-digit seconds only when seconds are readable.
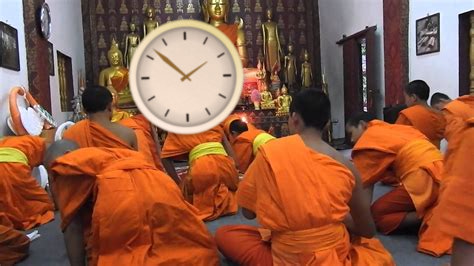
1.52
